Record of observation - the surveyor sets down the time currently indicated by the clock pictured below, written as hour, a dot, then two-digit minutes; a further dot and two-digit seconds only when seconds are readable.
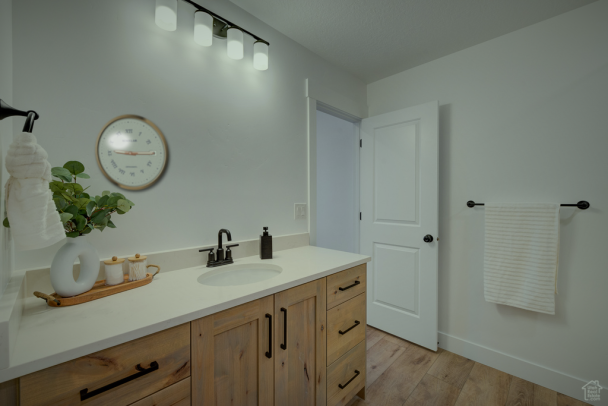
9.15
